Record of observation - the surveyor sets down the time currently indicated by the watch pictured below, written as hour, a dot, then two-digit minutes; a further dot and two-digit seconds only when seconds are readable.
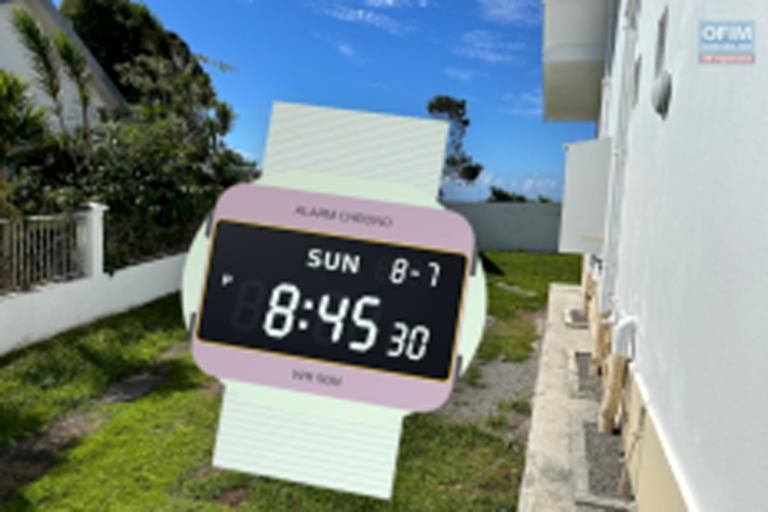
8.45.30
